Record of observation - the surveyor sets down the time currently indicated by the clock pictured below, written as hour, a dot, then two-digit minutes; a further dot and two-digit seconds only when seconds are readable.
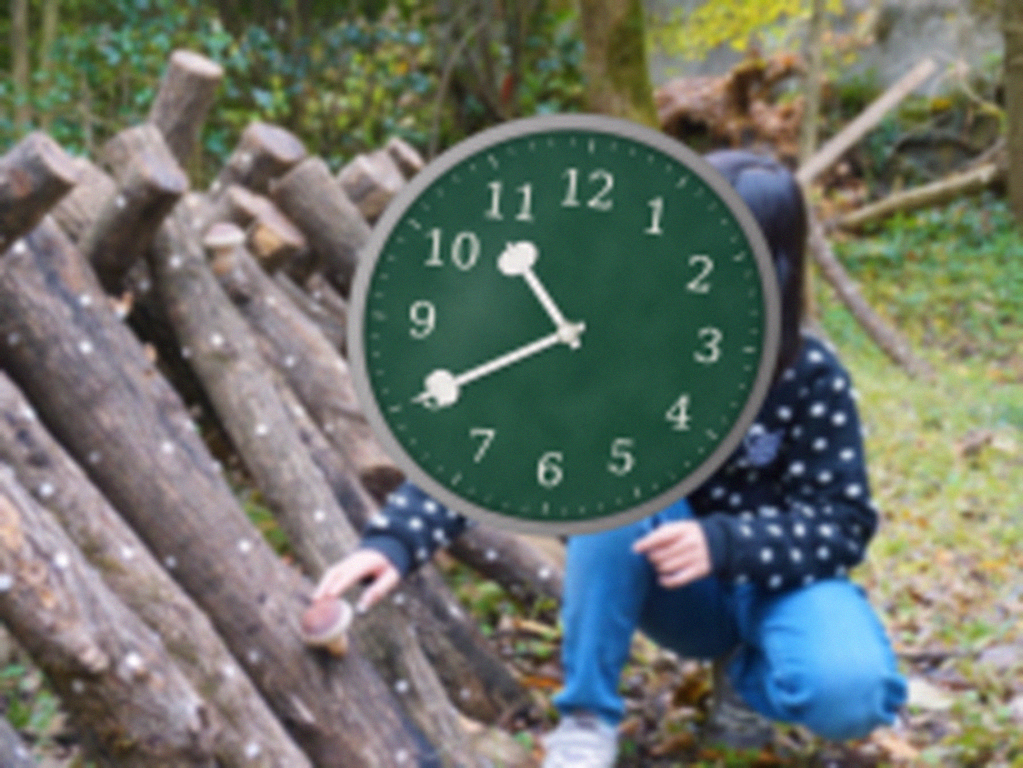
10.40
